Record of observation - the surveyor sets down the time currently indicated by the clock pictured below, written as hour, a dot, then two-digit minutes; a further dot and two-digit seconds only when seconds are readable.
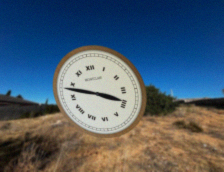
3.48
